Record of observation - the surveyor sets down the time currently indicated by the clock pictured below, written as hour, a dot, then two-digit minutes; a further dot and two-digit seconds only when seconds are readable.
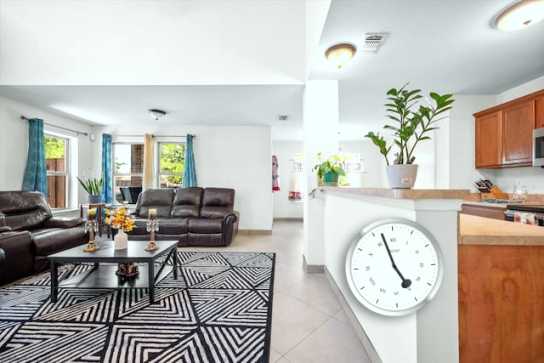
4.57
